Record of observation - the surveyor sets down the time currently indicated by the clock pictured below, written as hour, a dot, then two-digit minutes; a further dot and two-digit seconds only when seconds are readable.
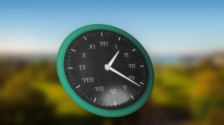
1.21
